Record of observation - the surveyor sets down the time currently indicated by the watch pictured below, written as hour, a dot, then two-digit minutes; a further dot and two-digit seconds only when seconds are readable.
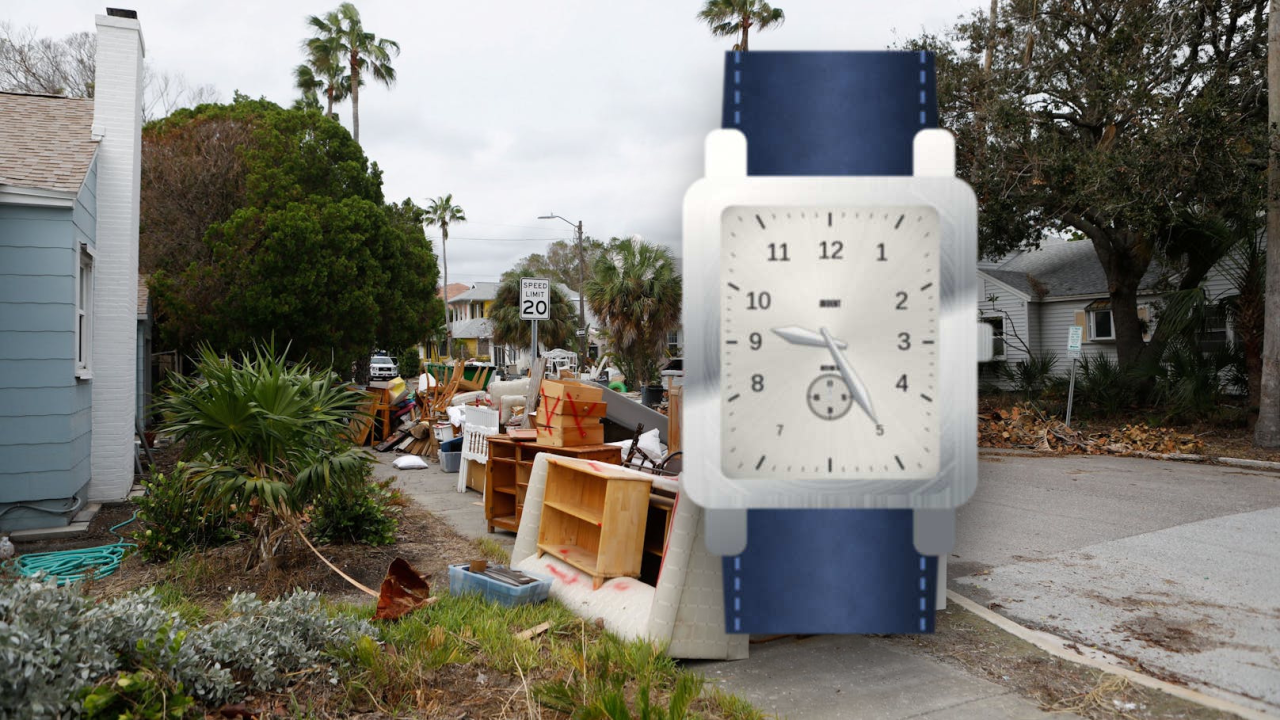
9.25
